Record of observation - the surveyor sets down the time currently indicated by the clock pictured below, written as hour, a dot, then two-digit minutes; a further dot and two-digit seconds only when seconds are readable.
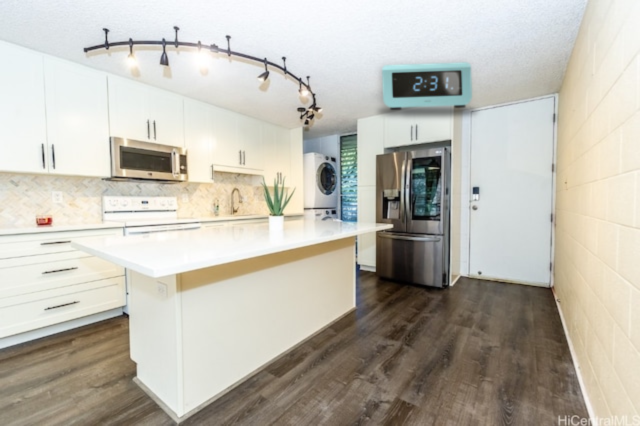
2.31
